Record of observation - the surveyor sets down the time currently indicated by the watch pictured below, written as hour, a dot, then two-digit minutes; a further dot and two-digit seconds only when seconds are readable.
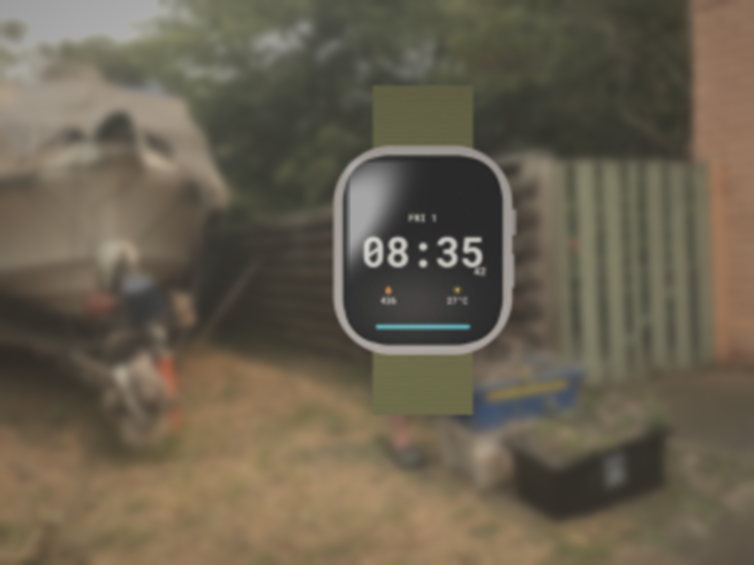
8.35
